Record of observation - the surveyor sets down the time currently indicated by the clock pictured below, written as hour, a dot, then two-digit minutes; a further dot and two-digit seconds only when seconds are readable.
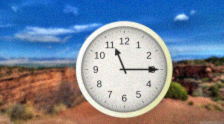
11.15
